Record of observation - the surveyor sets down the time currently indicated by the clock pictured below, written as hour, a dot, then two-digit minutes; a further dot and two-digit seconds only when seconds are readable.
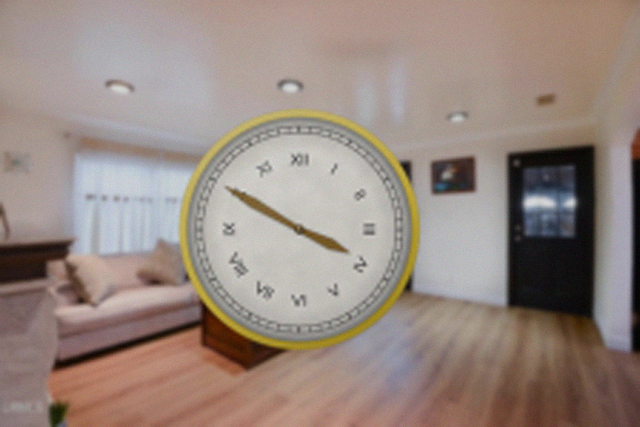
3.50
